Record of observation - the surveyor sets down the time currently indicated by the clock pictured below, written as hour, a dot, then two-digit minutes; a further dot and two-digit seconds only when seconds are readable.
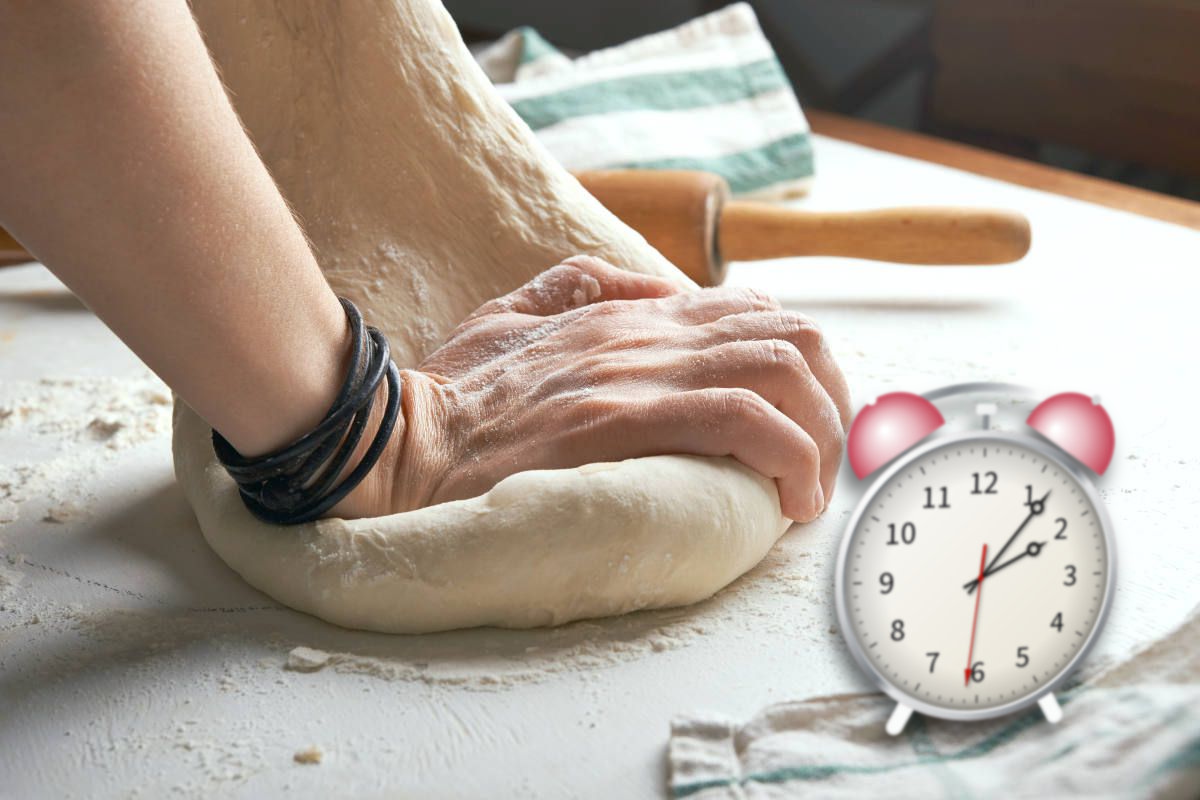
2.06.31
